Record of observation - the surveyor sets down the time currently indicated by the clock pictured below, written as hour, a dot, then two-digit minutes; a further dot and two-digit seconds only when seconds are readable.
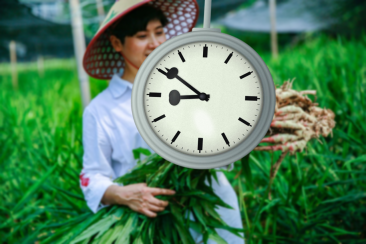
8.51
